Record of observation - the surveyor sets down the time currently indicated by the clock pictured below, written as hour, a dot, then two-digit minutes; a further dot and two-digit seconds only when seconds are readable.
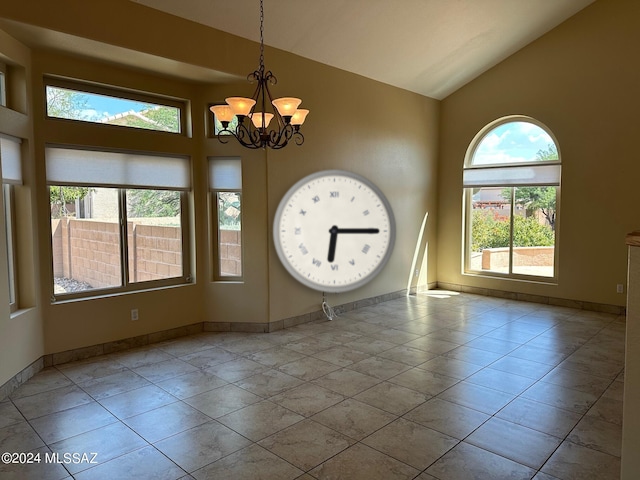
6.15
